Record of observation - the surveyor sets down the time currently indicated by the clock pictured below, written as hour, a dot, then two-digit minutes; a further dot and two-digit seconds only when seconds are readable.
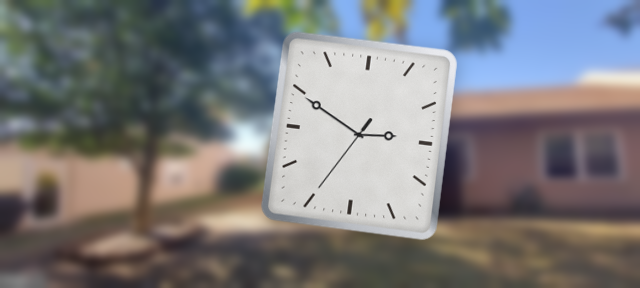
2.49.35
